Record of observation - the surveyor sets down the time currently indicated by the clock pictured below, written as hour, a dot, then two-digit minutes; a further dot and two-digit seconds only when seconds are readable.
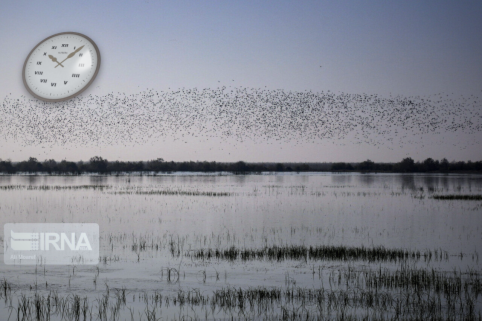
10.07
